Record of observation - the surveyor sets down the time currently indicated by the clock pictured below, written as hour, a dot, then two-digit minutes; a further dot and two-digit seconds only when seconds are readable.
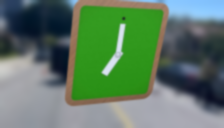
7.00
